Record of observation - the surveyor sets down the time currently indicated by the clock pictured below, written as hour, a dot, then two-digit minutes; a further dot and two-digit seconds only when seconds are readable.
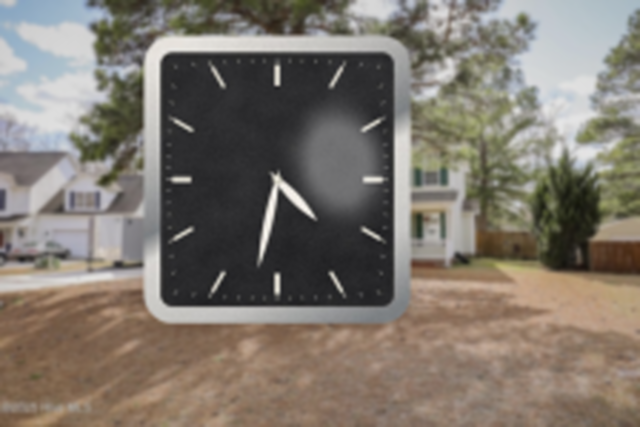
4.32
